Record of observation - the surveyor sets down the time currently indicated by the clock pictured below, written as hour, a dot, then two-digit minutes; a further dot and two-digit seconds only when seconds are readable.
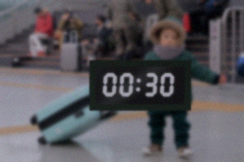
0.30
